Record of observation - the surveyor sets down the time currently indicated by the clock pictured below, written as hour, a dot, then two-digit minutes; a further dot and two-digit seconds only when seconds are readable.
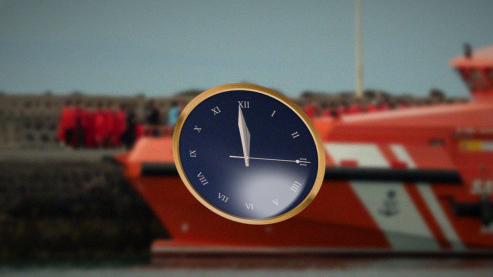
11.59.15
